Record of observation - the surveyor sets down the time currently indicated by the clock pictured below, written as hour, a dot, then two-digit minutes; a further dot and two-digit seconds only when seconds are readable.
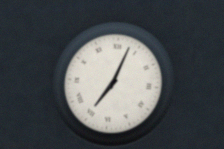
7.03
